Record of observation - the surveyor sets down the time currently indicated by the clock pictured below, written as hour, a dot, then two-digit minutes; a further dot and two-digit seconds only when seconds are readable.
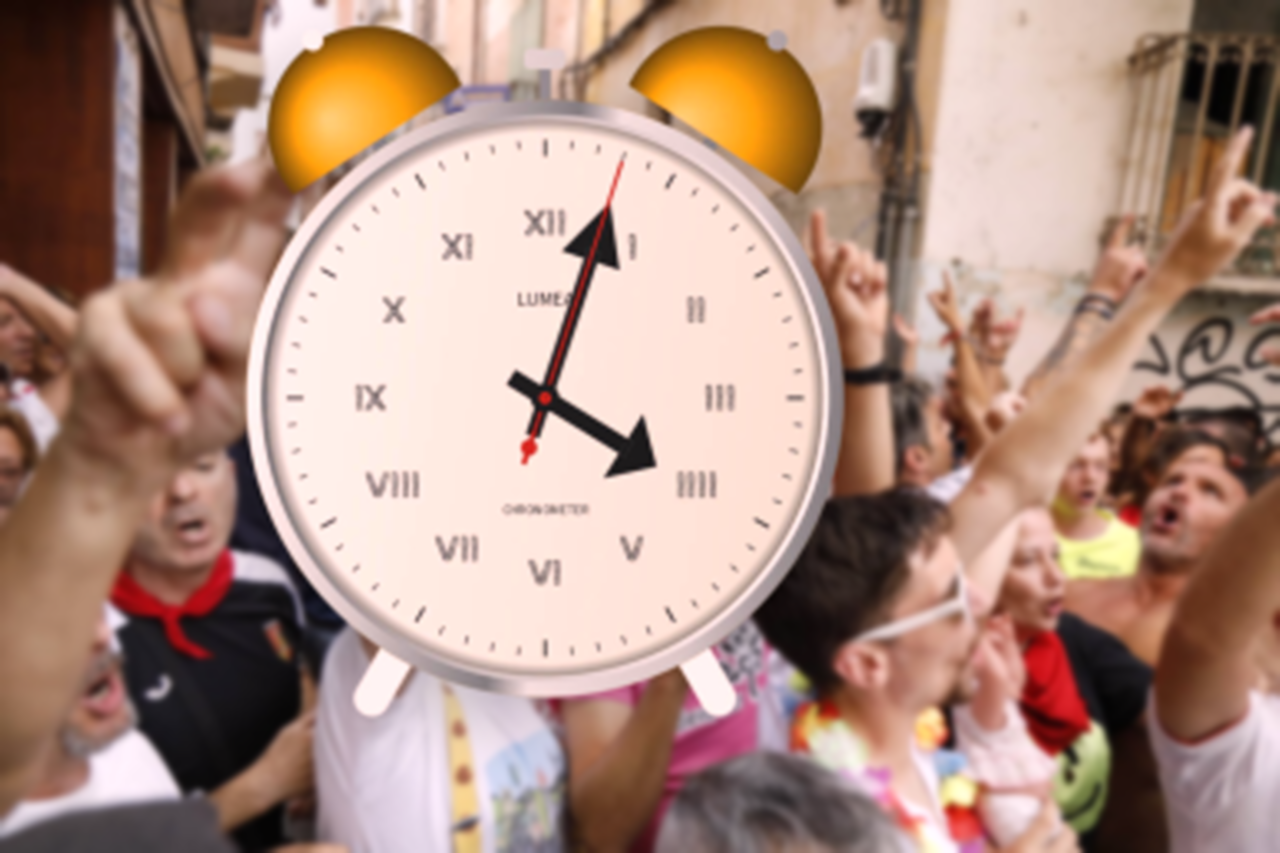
4.03.03
